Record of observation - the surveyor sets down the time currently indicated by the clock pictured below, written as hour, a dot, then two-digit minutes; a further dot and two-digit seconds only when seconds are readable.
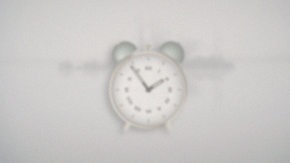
1.54
